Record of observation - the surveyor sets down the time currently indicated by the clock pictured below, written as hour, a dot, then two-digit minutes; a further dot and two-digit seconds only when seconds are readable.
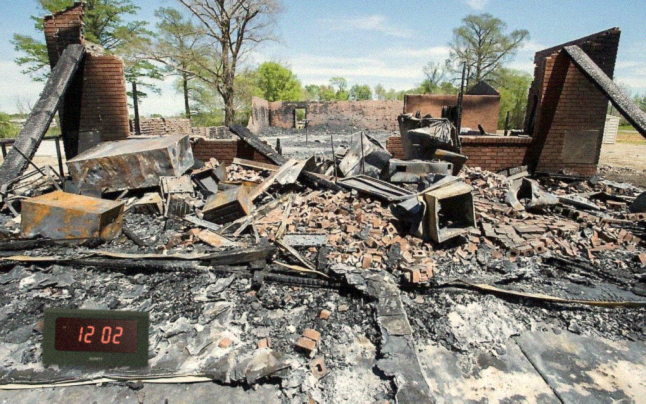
12.02
